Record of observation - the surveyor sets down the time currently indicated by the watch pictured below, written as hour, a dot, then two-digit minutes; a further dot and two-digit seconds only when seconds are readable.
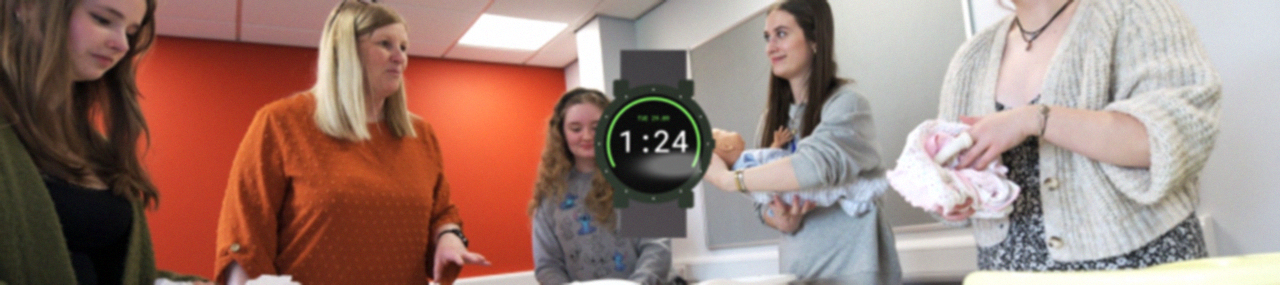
1.24
